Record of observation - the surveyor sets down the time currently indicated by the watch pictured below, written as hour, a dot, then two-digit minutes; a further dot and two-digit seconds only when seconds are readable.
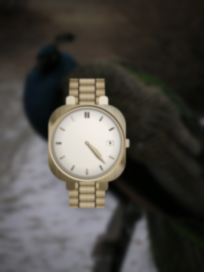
4.23
